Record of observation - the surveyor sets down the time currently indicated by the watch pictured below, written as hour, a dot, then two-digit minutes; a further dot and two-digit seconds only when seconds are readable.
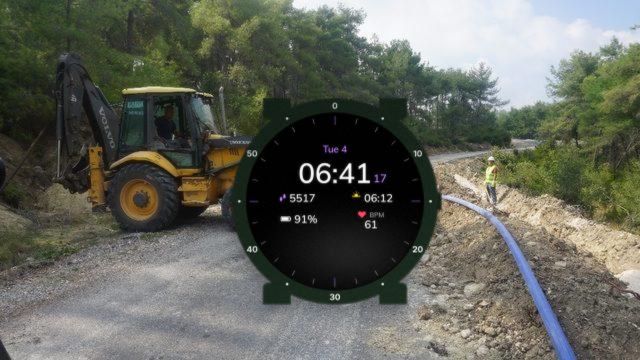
6.41.17
